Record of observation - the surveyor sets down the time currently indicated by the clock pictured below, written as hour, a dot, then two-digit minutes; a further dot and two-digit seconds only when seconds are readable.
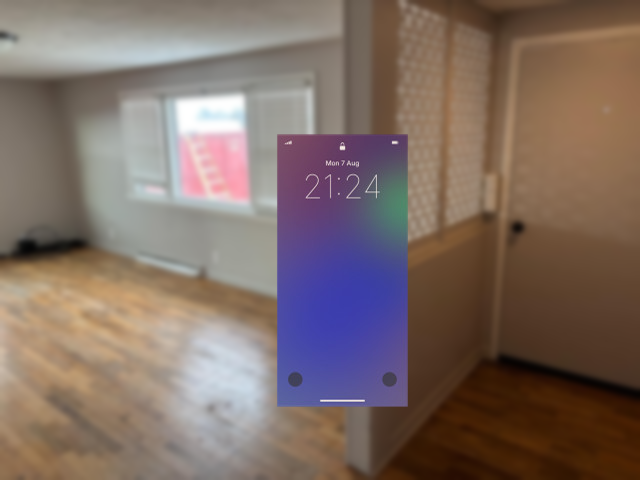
21.24
